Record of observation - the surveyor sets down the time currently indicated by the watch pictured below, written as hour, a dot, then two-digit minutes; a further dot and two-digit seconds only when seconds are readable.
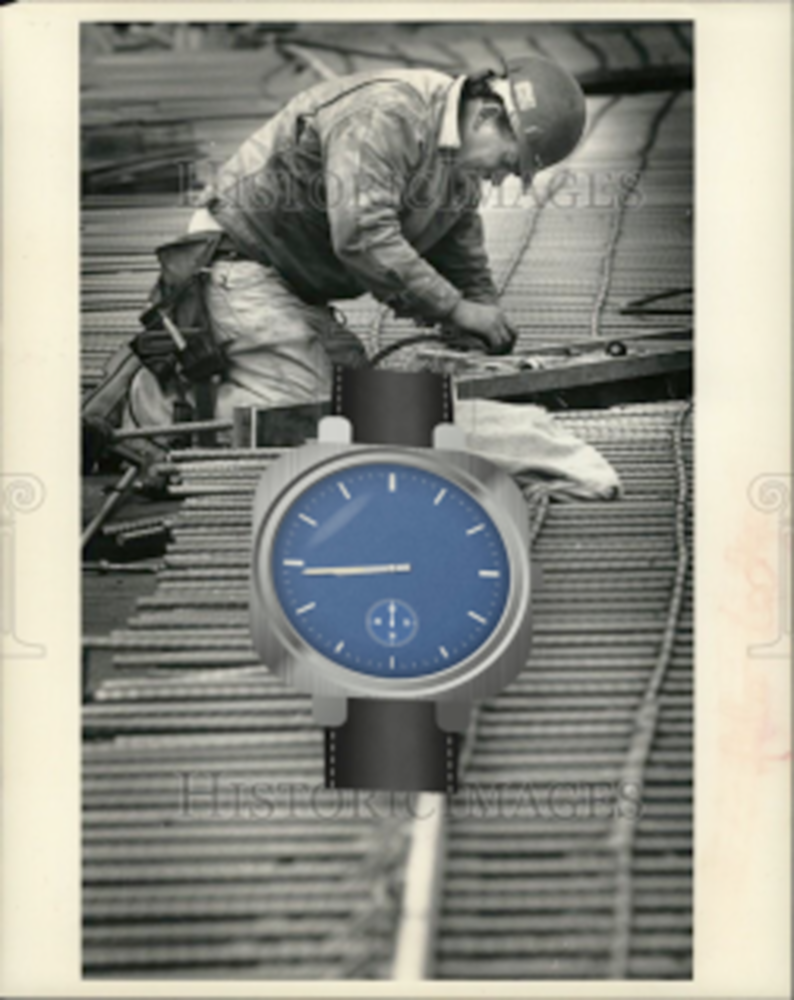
8.44
